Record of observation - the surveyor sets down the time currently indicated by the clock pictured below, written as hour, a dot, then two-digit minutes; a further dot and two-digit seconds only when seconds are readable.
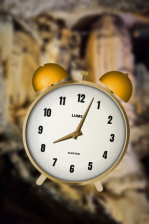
8.03
